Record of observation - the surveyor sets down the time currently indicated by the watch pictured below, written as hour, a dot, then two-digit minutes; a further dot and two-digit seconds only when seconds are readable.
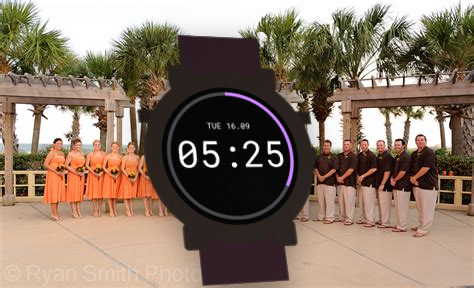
5.25
